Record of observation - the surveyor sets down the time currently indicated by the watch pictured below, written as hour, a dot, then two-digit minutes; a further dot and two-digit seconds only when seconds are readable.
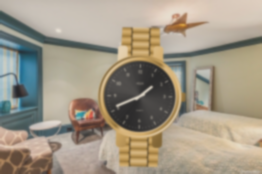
1.41
